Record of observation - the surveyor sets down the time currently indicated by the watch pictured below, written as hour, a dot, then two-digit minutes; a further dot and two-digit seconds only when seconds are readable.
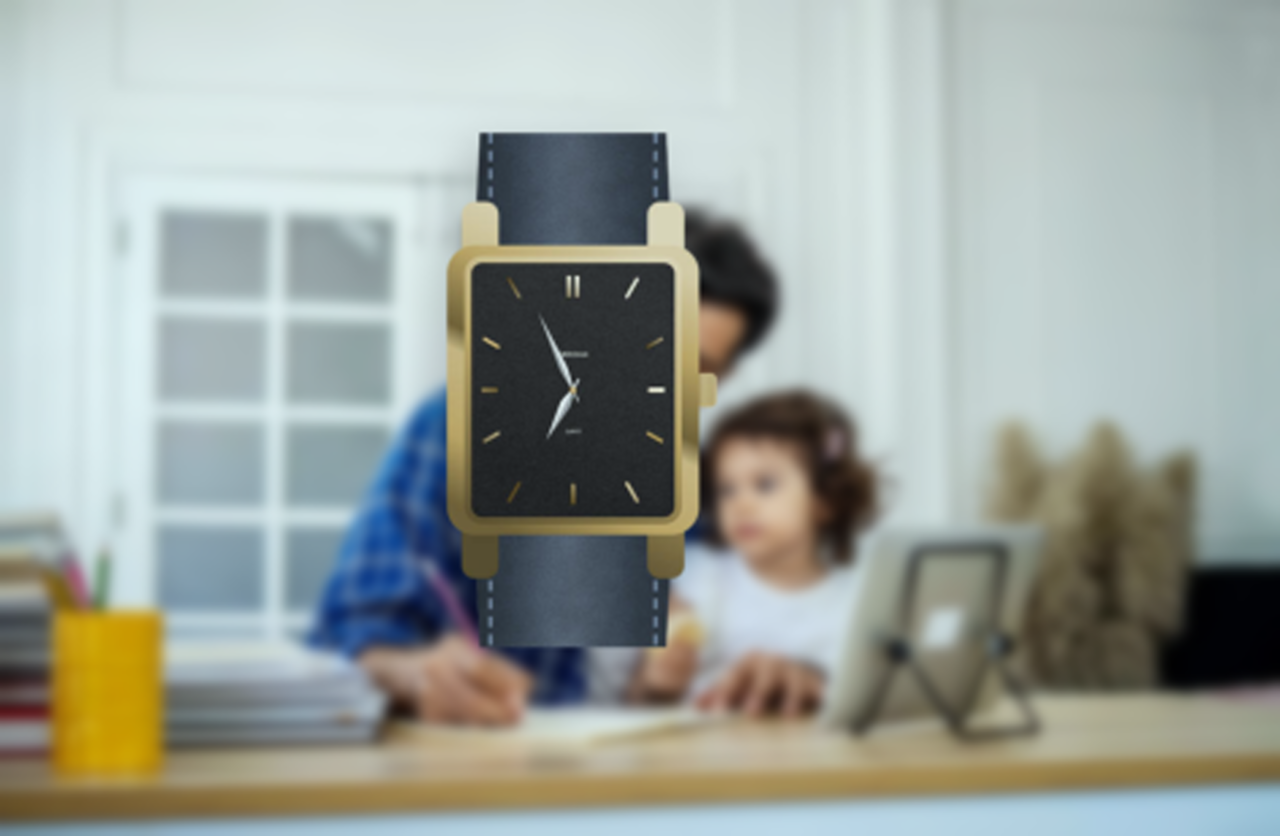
6.56
